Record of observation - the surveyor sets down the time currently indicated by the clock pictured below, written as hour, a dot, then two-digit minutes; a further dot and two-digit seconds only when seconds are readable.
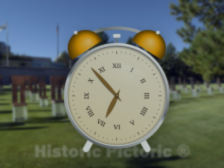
6.53
